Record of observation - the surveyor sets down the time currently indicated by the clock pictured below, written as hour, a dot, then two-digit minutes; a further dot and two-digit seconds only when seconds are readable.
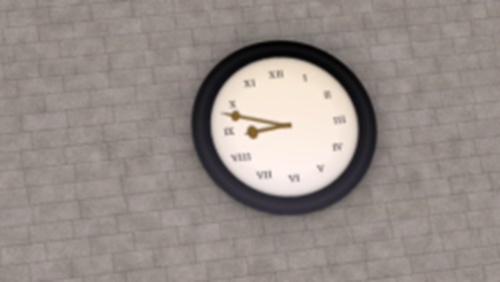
8.48
